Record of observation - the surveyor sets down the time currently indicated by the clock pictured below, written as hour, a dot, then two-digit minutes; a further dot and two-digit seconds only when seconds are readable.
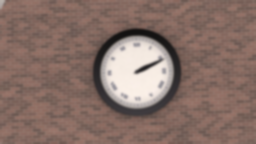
2.11
